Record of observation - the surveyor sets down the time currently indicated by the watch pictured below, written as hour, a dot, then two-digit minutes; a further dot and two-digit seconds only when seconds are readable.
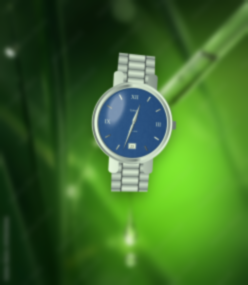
12.33
